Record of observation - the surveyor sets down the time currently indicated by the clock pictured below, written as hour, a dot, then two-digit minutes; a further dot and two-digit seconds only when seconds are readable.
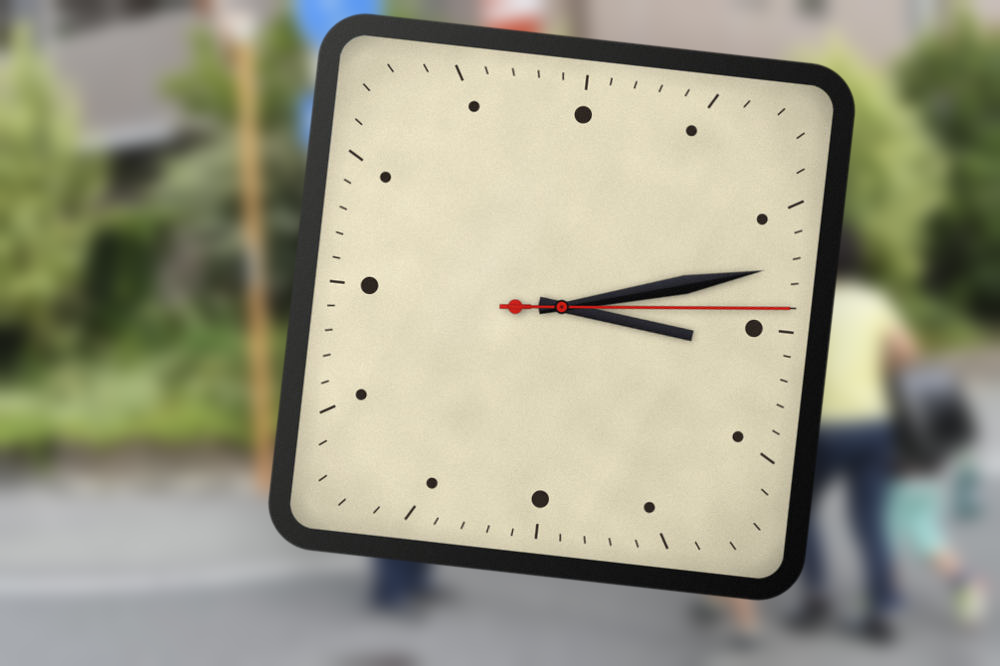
3.12.14
